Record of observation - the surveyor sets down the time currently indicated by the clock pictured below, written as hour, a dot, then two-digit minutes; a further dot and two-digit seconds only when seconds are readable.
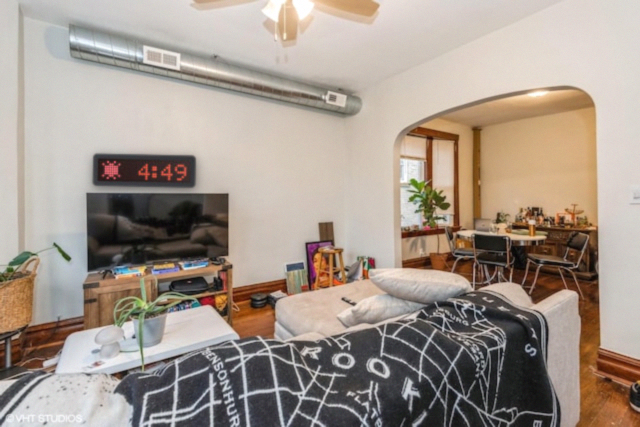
4.49
